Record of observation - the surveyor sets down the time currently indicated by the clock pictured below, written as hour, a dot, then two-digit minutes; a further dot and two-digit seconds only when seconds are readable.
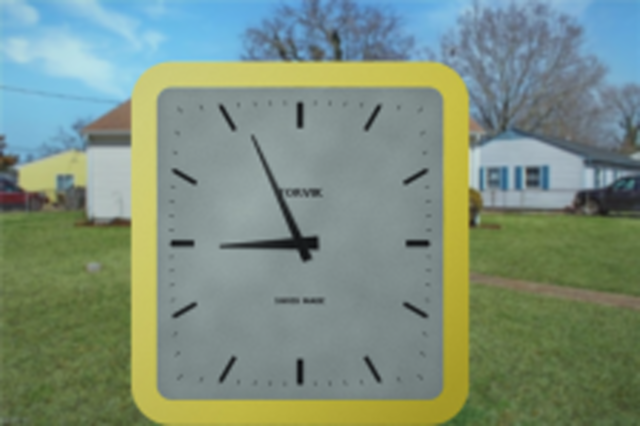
8.56
